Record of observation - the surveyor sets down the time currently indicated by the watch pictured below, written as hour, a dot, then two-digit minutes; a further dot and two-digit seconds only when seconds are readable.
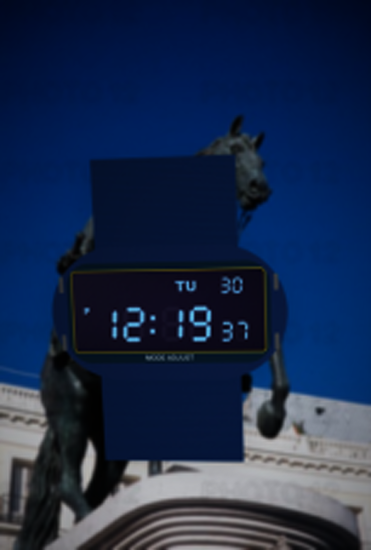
12.19.37
